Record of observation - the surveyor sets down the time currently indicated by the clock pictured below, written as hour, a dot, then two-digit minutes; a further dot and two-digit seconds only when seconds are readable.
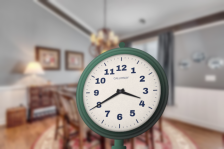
3.40
